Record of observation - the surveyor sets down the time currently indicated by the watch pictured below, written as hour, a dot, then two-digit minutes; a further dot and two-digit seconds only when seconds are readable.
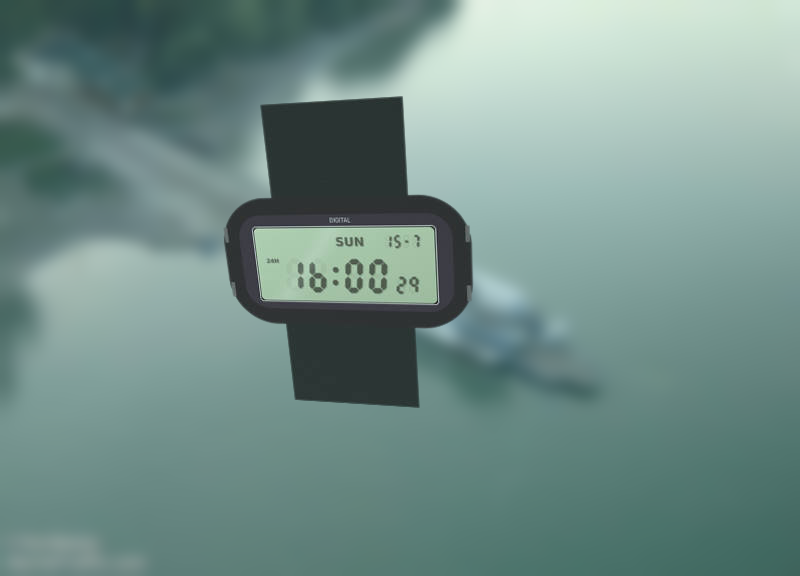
16.00.29
